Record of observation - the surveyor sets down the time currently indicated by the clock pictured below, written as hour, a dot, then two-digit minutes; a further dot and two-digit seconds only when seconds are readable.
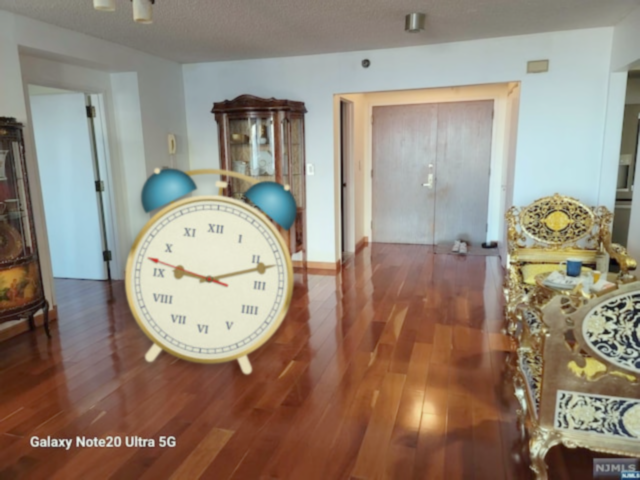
9.11.47
